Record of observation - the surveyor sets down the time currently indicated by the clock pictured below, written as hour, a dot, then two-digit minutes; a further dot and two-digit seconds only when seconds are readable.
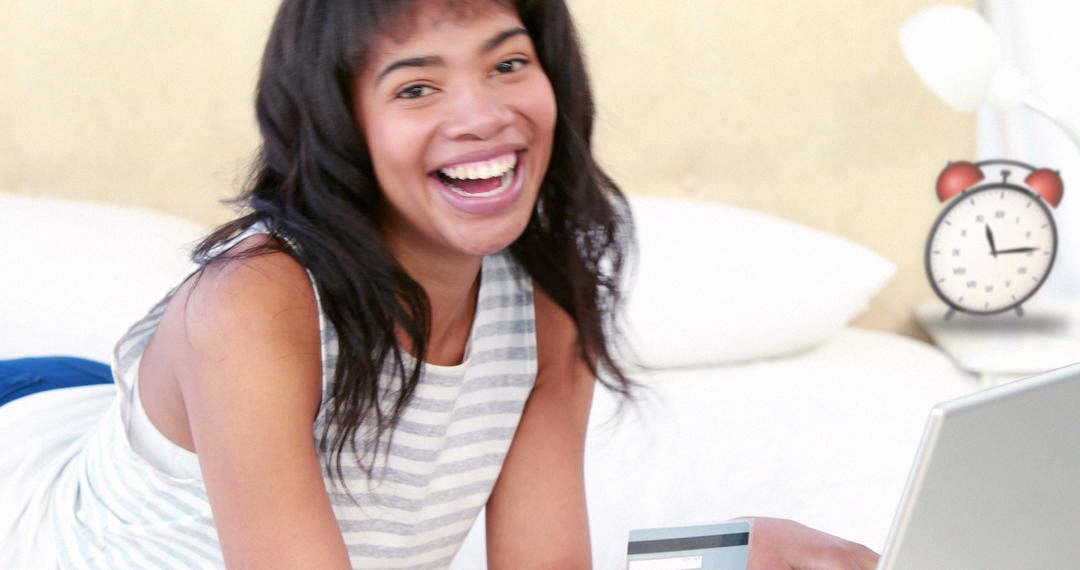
11.14
